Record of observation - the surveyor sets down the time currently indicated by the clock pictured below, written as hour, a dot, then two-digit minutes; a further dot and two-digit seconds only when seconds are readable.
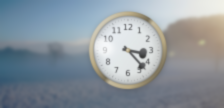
3.23
